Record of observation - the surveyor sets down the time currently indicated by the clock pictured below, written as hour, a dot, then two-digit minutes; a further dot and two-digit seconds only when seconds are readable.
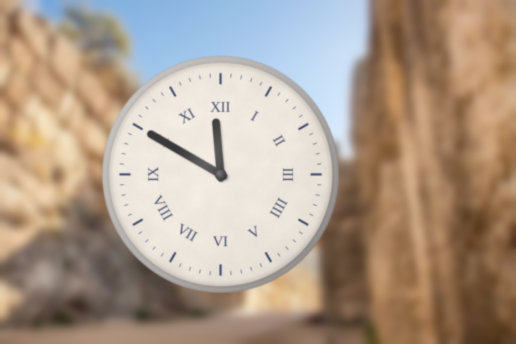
11.50
